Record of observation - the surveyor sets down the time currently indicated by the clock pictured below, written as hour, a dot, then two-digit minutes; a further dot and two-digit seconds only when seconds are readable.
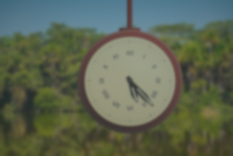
5.23
